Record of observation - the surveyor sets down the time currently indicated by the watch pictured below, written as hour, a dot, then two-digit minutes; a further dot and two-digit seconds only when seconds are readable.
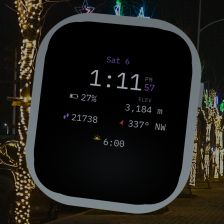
1.11.57
